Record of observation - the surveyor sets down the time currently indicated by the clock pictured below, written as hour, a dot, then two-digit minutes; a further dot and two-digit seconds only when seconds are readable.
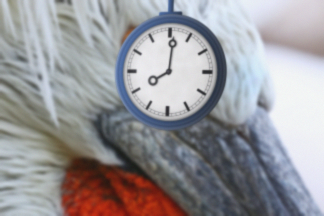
8.01
